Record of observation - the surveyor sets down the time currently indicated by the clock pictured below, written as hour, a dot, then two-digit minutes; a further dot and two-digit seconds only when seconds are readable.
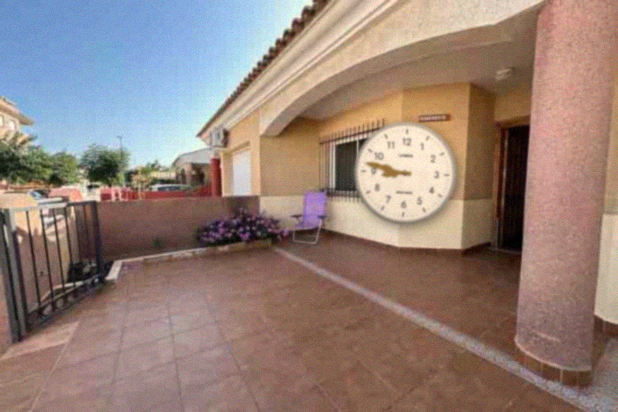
8.47
